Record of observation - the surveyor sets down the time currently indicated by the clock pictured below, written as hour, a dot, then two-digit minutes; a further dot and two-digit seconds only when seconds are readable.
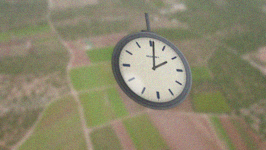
2.01
